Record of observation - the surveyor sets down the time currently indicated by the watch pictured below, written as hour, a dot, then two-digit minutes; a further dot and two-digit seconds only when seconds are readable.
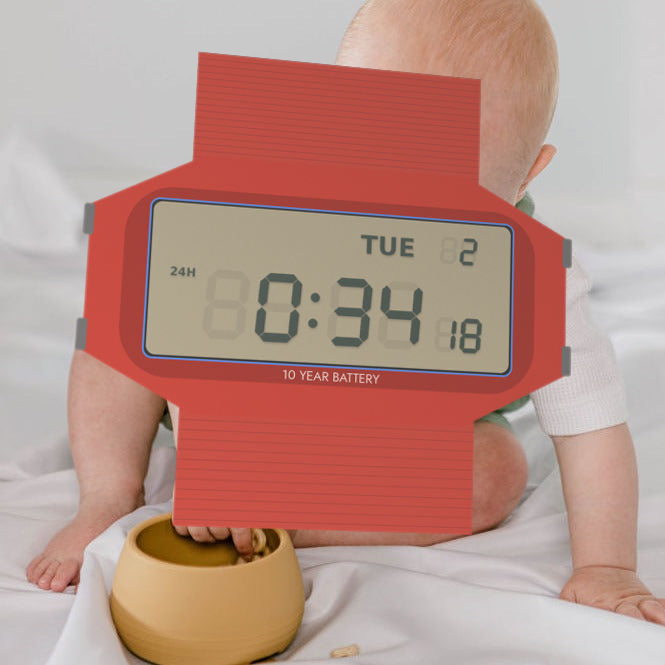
0.34.18
